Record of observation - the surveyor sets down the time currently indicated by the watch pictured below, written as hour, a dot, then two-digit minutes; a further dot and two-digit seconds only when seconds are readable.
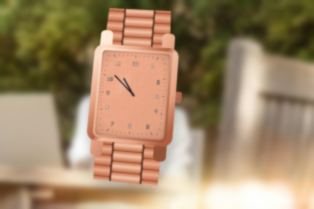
10.52
